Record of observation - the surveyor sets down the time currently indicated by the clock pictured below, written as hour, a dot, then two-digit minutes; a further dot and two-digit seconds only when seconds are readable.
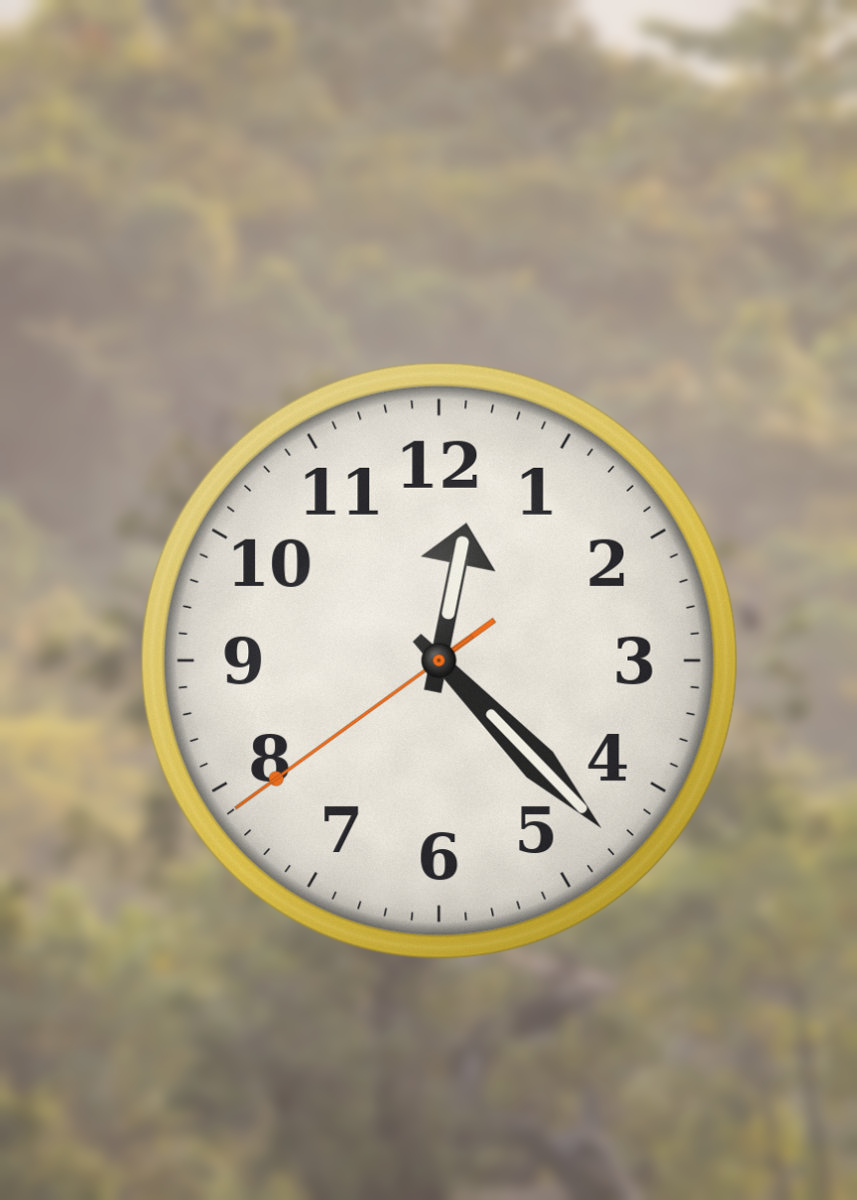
12.22.39
